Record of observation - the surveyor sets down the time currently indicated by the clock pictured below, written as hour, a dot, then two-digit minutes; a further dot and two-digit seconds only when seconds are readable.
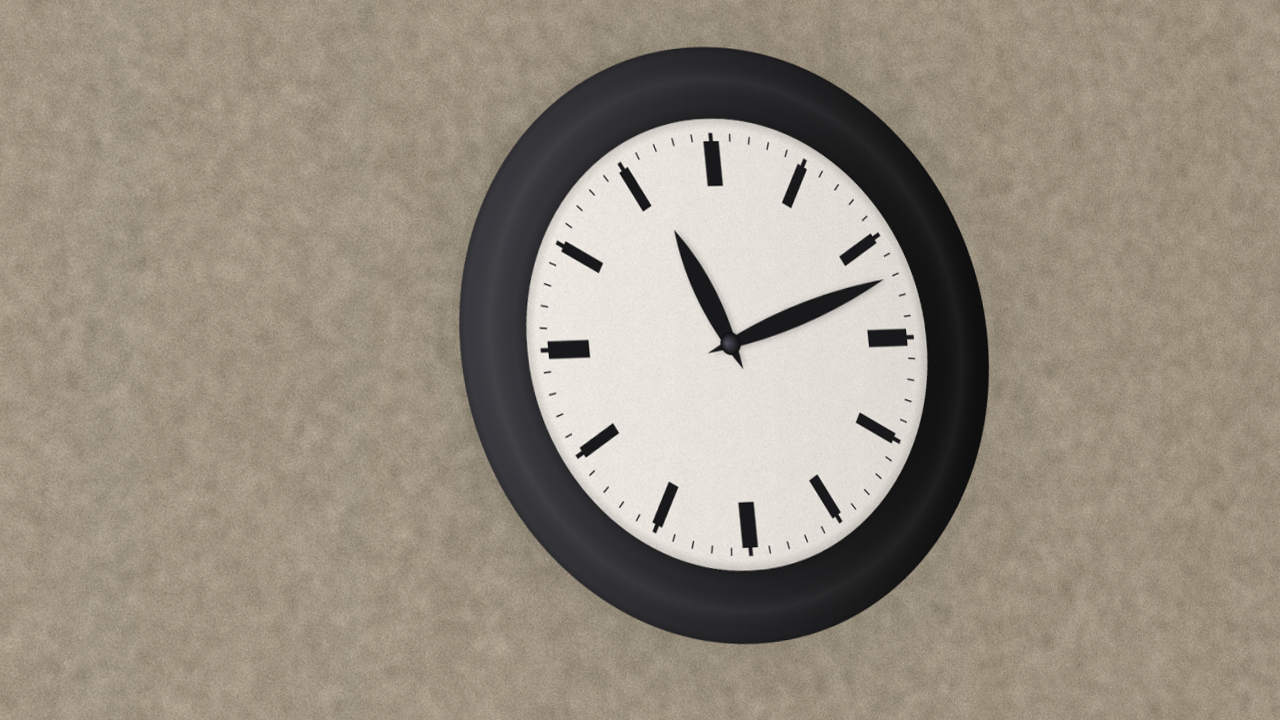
11.12
